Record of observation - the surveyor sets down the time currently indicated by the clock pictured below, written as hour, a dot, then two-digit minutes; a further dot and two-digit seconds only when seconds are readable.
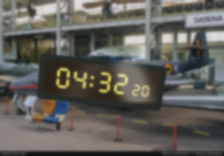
4.32.20
